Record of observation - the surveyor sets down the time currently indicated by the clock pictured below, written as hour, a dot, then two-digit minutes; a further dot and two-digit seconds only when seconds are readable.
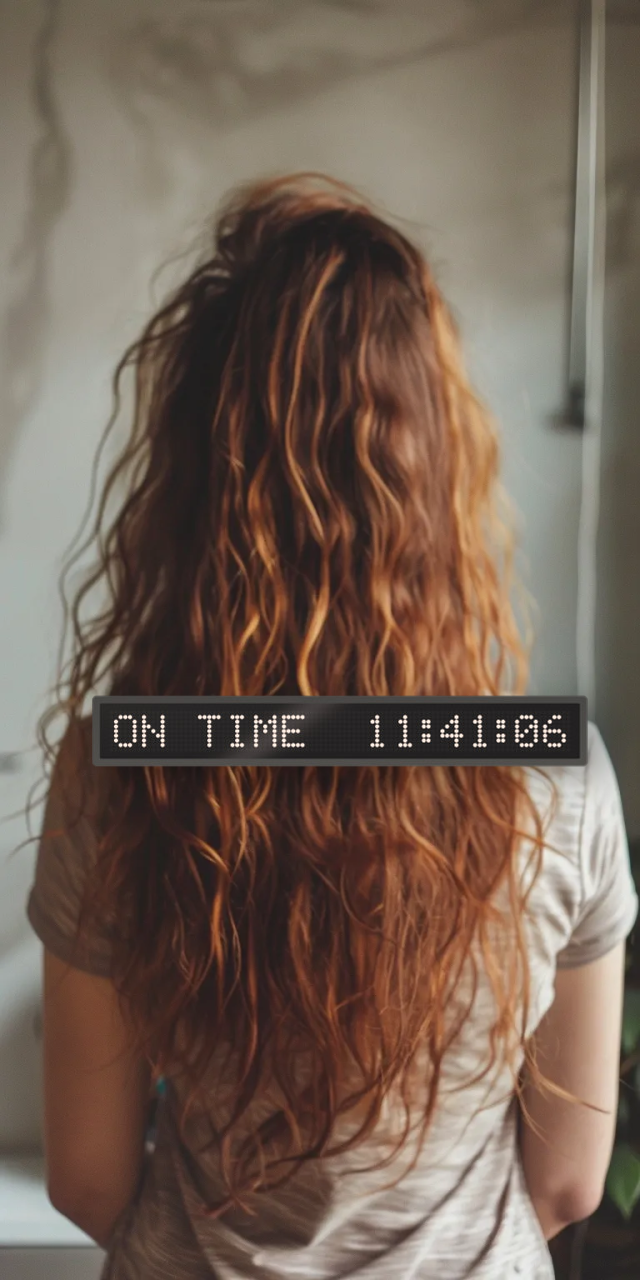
11.41.06
